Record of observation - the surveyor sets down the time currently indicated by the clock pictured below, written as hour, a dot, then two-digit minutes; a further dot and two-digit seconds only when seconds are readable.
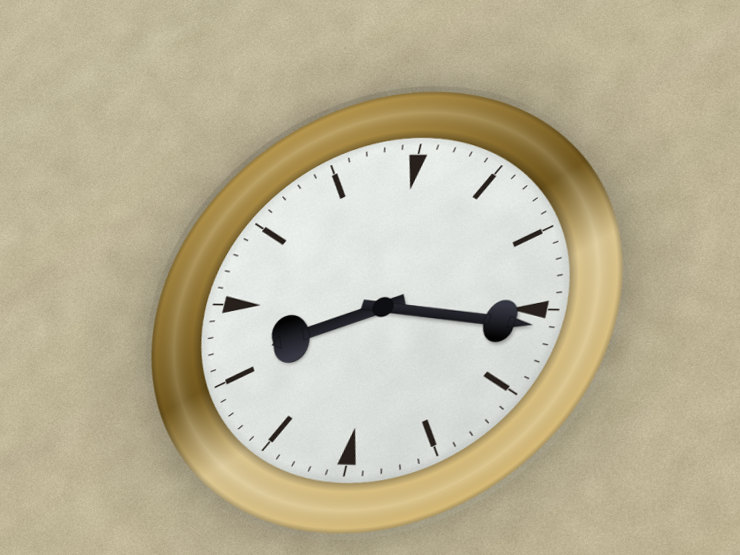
8.16
